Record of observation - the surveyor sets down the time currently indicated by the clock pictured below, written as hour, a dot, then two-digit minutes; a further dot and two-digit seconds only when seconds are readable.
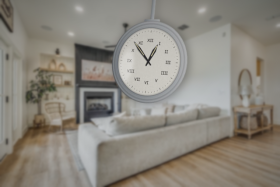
12.53
